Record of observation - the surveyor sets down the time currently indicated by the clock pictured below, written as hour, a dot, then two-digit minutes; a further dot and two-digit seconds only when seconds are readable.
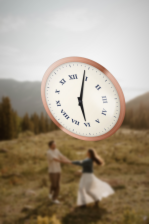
6.04
